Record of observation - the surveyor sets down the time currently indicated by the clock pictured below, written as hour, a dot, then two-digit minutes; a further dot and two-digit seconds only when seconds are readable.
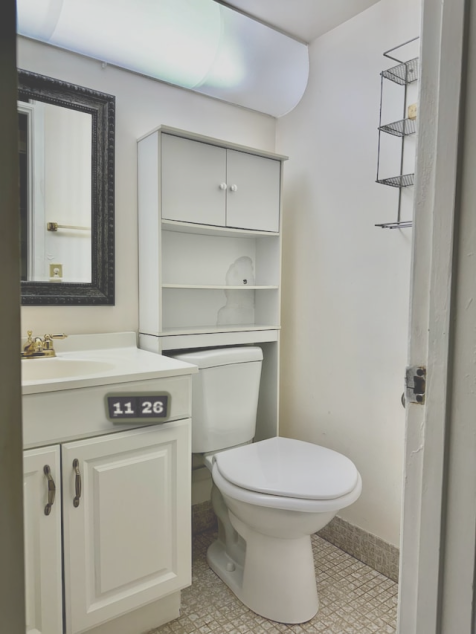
11.26
